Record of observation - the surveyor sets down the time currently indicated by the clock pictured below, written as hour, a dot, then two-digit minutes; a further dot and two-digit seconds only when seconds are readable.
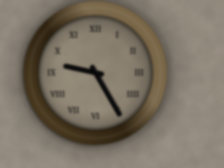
9.25
